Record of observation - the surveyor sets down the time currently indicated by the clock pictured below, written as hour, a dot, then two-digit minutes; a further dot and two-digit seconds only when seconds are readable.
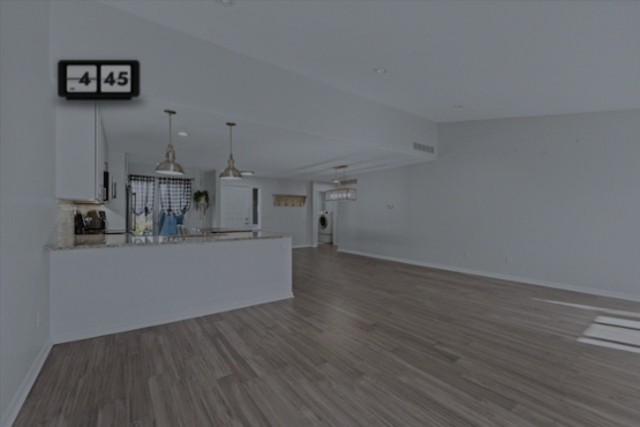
4.45
